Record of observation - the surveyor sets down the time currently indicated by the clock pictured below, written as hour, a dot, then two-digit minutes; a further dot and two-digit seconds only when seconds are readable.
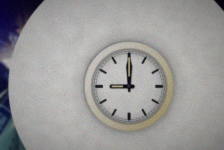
9.00
